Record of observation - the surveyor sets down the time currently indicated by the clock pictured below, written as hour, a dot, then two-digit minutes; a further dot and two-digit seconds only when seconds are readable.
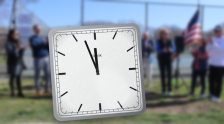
11.57
